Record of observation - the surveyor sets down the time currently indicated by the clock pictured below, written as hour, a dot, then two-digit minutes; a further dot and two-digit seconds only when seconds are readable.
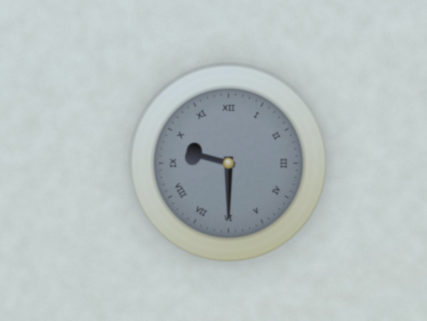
9.30
